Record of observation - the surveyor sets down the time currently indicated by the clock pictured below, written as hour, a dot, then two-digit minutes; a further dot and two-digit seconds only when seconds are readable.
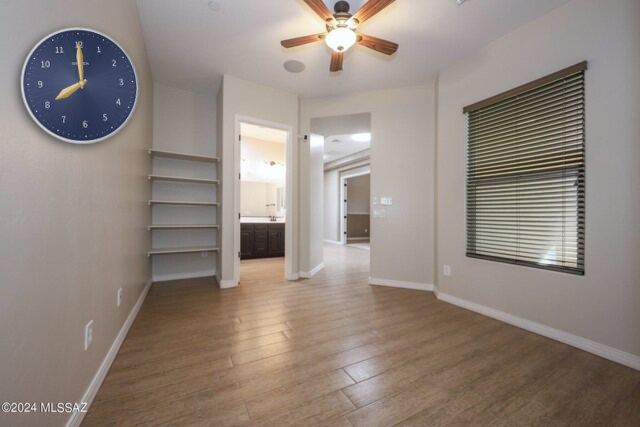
8.00
